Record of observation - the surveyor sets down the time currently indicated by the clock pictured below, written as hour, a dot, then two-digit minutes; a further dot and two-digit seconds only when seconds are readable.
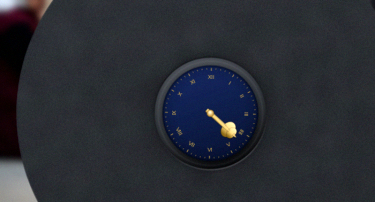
4.22
